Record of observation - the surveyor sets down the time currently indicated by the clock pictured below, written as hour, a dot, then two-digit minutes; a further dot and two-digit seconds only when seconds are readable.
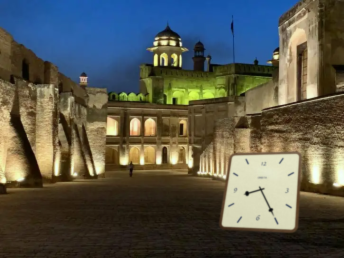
8.25
